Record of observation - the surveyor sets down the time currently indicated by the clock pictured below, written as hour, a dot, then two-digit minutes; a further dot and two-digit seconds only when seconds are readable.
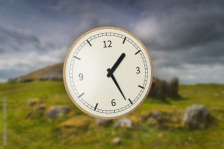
1.26
